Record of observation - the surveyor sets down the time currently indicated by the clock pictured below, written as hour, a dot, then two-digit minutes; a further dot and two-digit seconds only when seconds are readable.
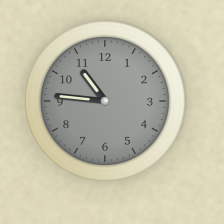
10.46
